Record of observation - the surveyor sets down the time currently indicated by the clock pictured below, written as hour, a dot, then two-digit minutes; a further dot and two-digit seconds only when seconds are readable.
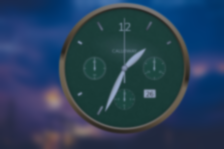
1.34
